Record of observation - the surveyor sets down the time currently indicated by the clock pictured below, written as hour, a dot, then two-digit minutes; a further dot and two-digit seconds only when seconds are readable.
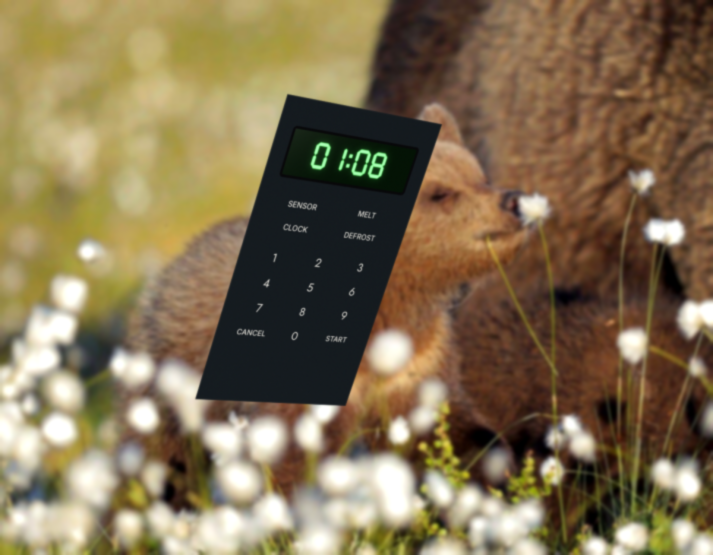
1.08
